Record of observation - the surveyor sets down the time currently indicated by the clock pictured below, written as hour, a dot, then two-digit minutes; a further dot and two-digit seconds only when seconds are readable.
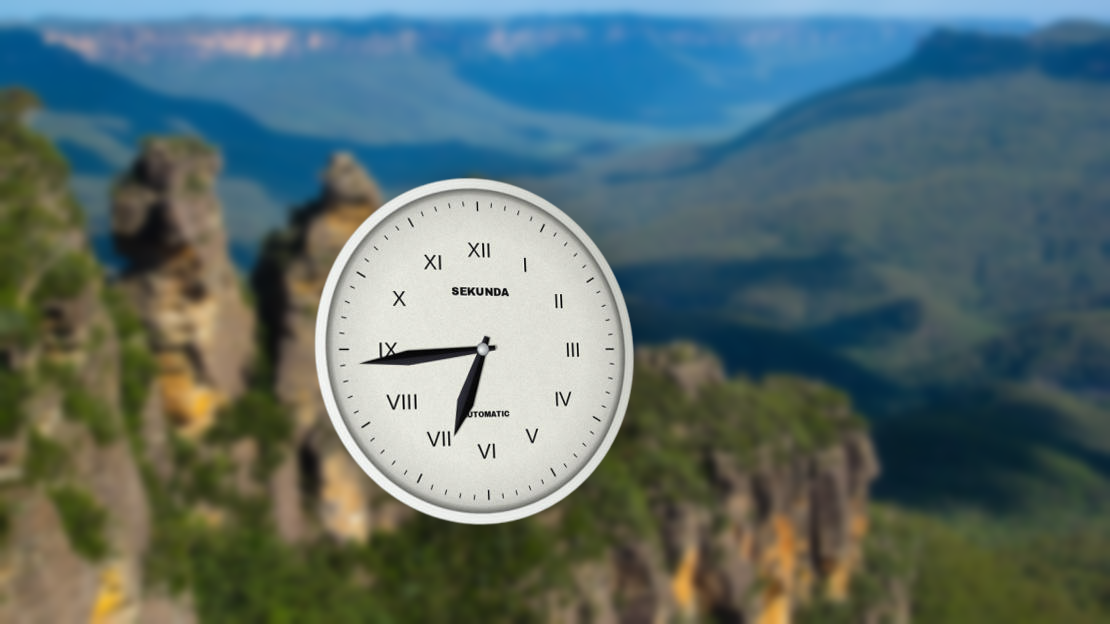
6.44
